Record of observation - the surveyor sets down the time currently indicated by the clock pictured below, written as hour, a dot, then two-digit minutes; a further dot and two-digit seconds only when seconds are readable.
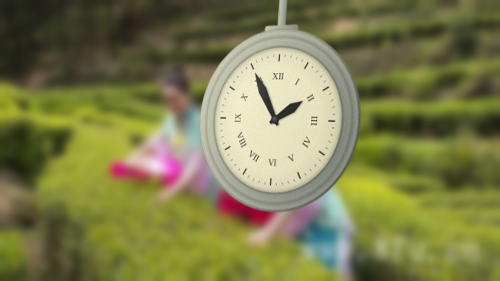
1.55
